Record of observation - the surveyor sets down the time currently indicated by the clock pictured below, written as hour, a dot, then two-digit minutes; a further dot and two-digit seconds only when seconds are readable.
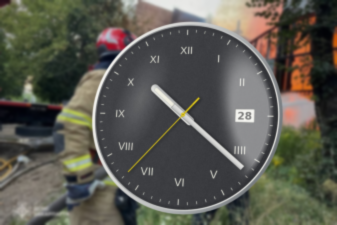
10.21.37
